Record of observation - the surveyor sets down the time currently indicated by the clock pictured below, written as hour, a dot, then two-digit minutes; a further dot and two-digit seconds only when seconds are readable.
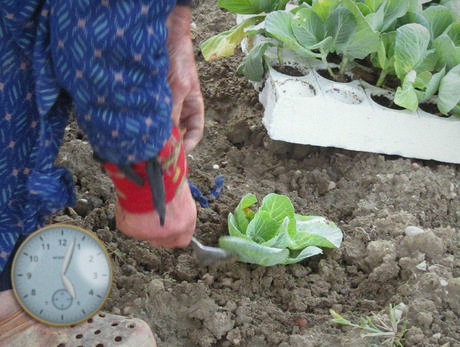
5.03
